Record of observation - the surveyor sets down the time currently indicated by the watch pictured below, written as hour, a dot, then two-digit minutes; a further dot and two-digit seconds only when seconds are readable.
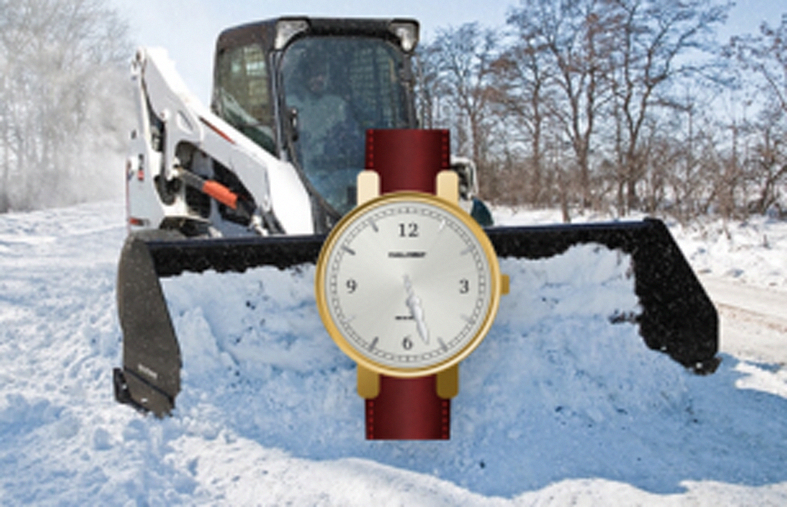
5.27
